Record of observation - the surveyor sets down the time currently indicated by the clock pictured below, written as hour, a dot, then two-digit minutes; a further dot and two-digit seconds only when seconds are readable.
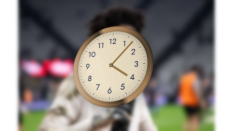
4.07
